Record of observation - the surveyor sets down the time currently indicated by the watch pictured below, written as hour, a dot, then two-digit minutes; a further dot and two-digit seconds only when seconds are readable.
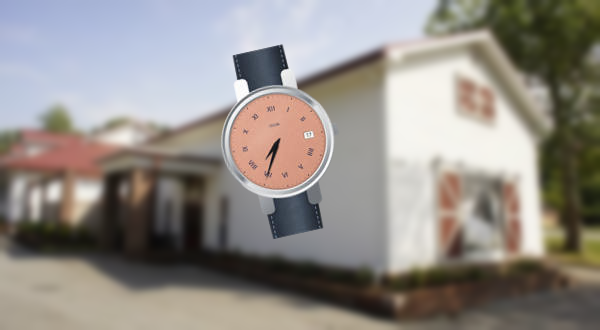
7.35
